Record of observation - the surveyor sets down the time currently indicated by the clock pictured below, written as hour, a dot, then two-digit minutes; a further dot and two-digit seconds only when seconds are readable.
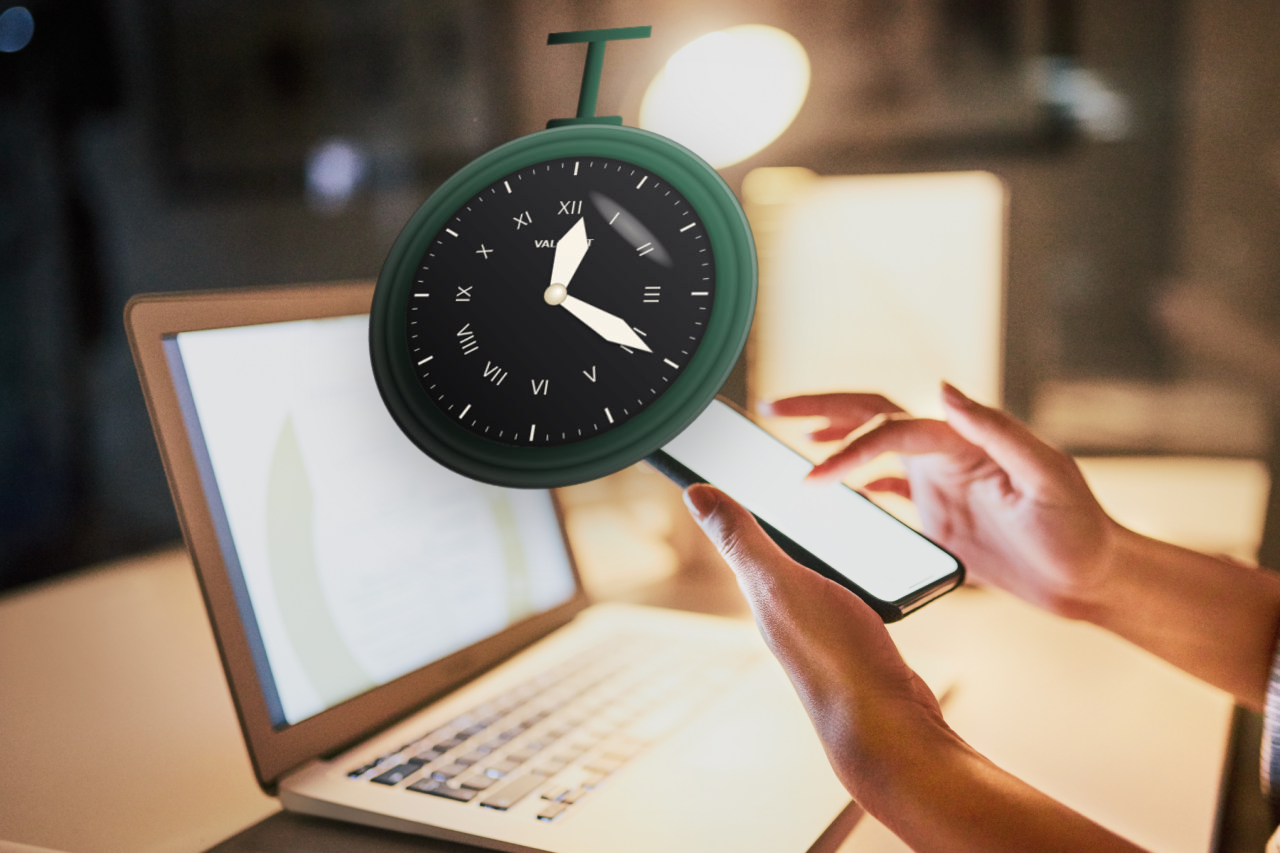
12.20
